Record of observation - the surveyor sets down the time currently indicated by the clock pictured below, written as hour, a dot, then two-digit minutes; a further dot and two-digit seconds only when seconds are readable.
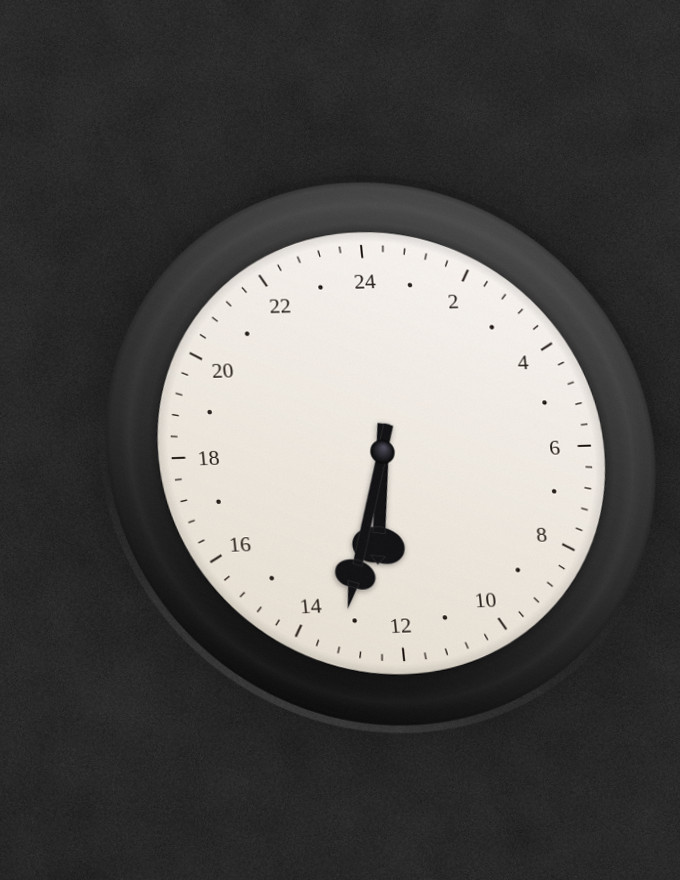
12.33
